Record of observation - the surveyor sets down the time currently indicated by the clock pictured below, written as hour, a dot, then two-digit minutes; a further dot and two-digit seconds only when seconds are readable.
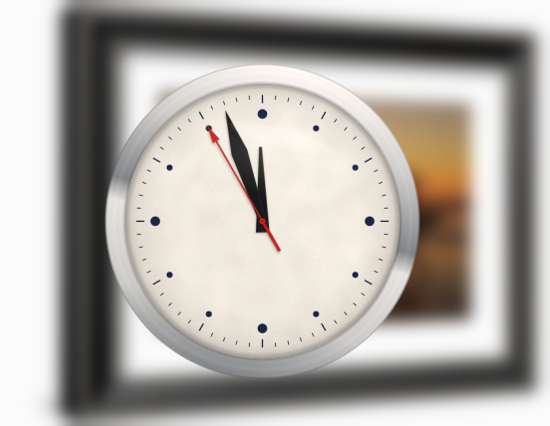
11.56.55
